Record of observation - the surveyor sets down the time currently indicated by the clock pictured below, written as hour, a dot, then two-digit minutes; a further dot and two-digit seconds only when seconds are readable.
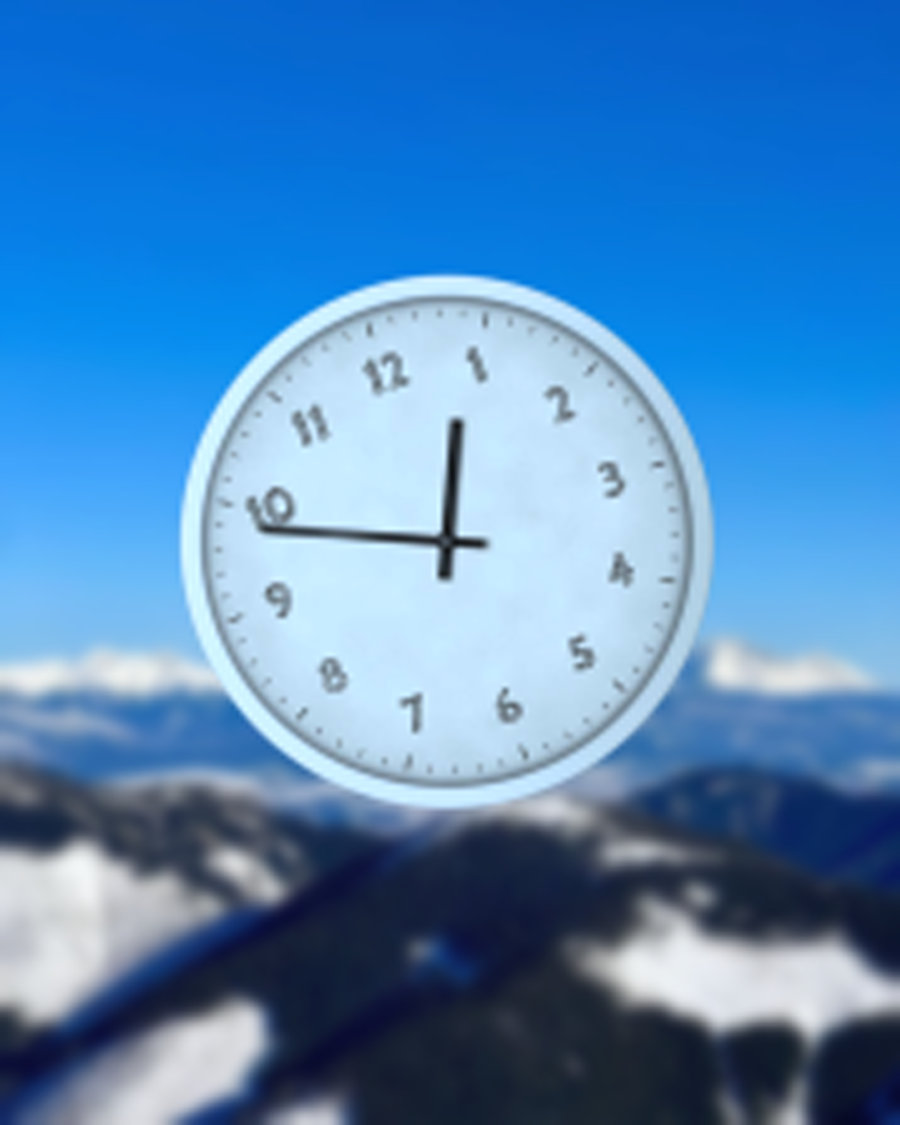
12.49
